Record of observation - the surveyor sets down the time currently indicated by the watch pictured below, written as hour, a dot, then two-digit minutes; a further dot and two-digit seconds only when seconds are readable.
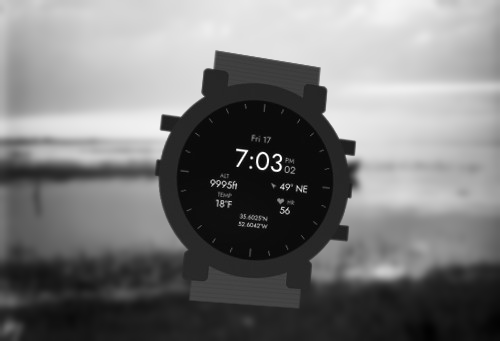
7.03.02
